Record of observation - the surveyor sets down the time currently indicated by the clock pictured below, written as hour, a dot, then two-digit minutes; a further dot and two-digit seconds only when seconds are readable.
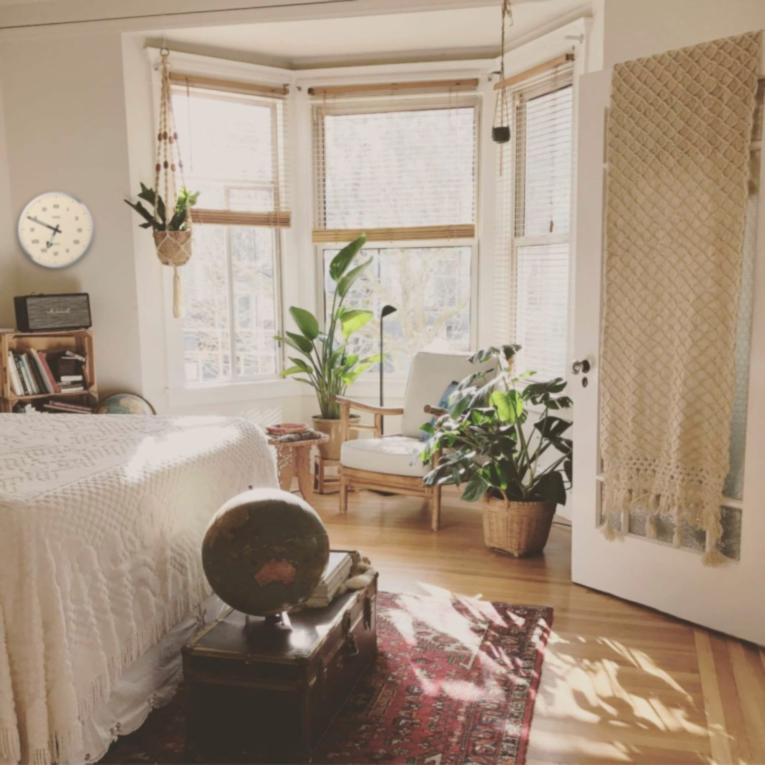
6.49
